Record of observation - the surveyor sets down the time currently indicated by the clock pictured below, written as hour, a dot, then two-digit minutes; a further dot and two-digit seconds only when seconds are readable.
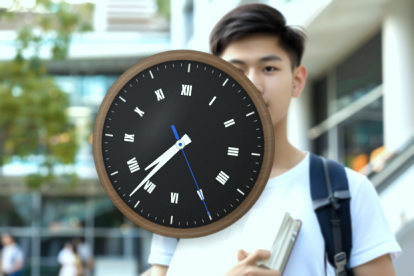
7.36.25
